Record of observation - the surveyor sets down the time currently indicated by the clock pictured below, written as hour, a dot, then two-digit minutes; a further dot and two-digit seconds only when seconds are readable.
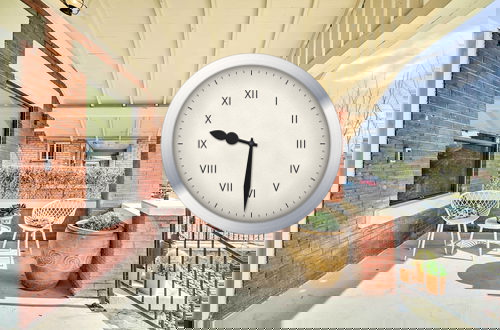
9.31
